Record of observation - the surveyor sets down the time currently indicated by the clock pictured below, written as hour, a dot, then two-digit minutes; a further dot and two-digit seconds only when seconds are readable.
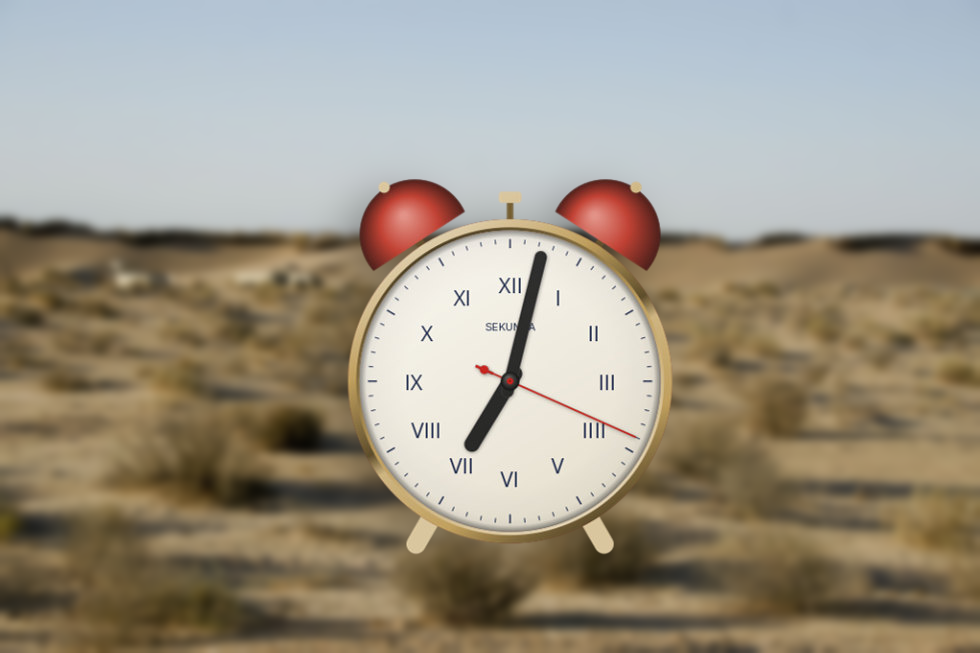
7.02.19
